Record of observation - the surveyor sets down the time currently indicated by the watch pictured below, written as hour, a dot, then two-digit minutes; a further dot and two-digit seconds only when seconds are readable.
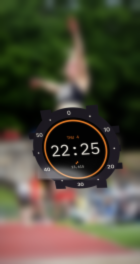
22.25
